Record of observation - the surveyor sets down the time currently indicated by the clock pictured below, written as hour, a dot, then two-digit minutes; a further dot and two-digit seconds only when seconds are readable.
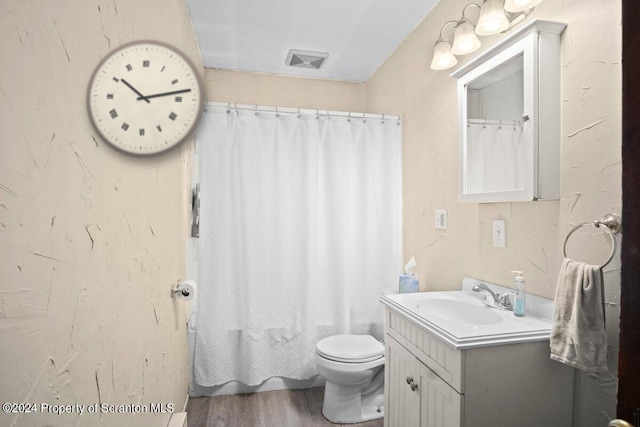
10.13
